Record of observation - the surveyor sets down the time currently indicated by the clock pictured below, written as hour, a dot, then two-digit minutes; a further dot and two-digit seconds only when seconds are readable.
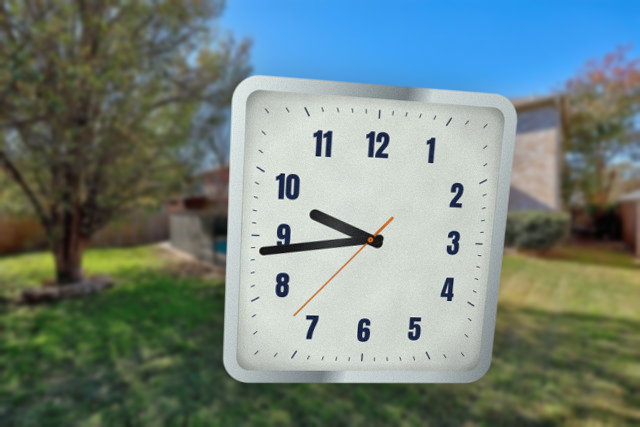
9.43.37
